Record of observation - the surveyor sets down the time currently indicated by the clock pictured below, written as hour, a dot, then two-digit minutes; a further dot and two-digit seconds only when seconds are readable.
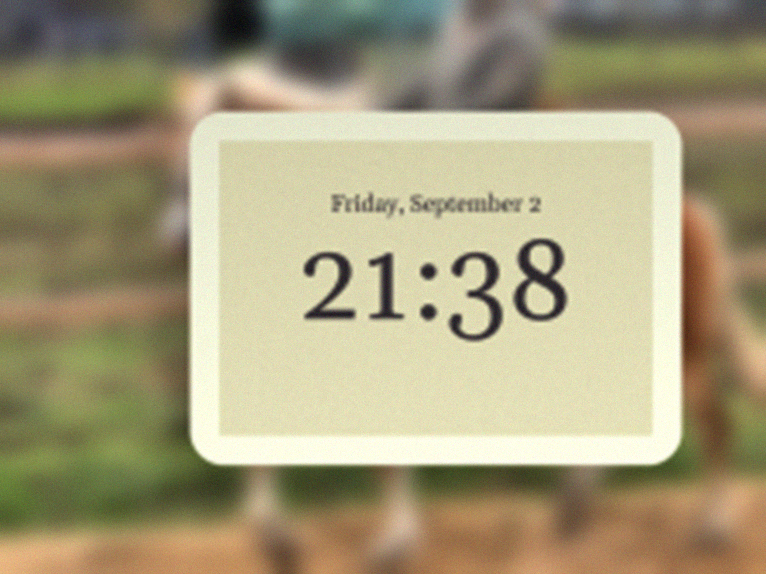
21.38
